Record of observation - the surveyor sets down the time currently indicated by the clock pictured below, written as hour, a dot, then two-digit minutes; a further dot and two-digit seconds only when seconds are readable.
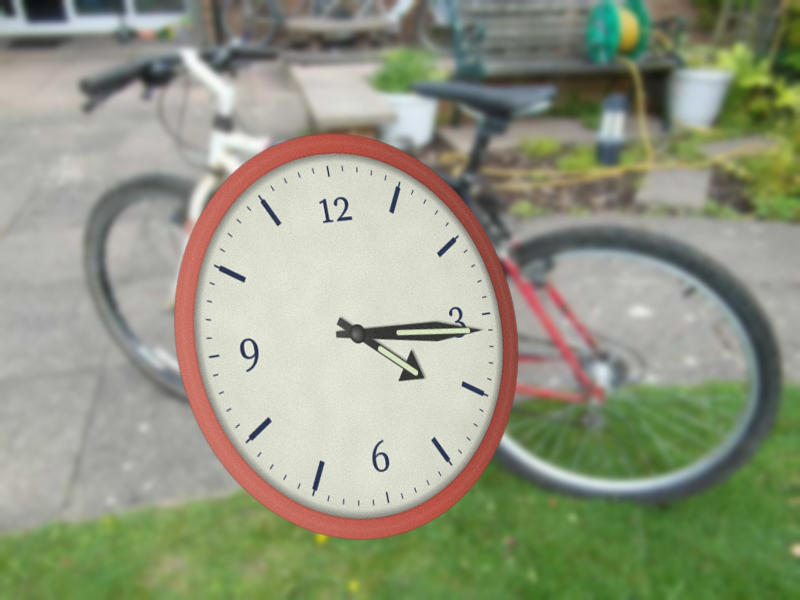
4.16
